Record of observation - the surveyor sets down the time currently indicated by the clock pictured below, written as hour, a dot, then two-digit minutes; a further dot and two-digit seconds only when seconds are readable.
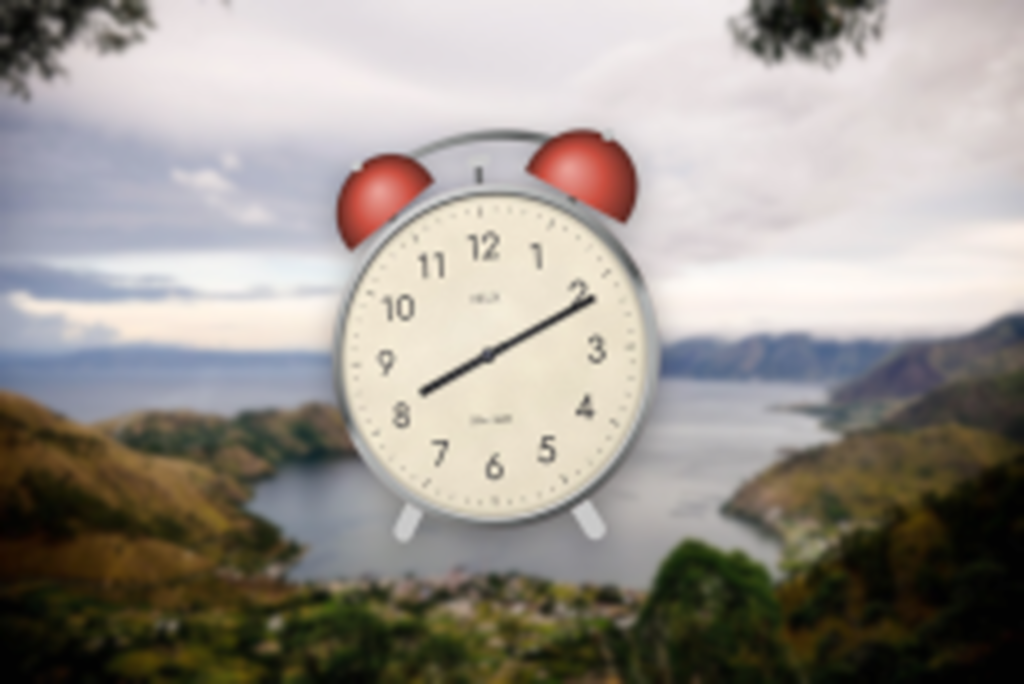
8.11
